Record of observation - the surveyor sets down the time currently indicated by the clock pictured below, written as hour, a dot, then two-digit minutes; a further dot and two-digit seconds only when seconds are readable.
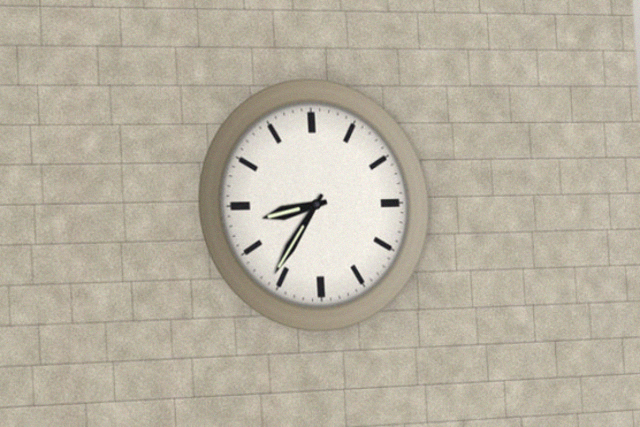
8.36
